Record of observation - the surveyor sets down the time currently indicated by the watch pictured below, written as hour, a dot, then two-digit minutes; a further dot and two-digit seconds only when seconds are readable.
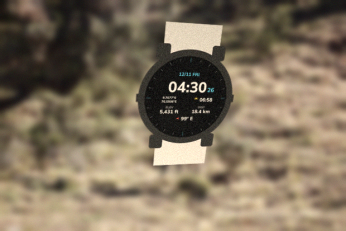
4.30
